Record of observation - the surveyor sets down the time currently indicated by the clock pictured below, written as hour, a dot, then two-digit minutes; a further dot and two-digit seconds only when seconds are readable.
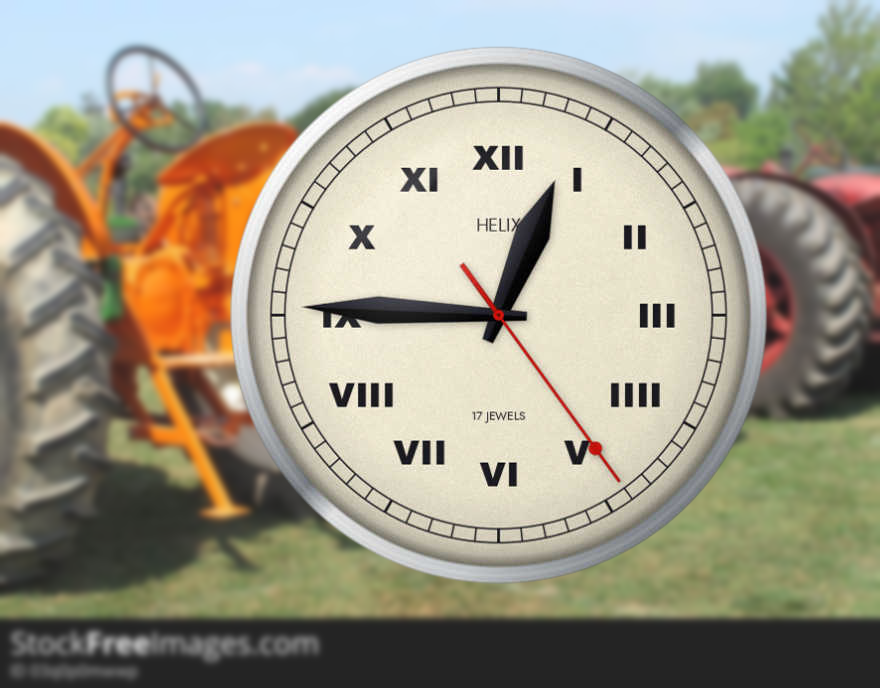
12.45.24
